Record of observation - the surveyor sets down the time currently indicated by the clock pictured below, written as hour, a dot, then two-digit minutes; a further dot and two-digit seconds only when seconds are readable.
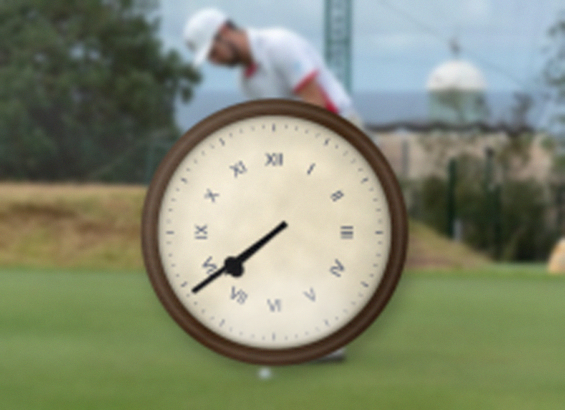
7.39
